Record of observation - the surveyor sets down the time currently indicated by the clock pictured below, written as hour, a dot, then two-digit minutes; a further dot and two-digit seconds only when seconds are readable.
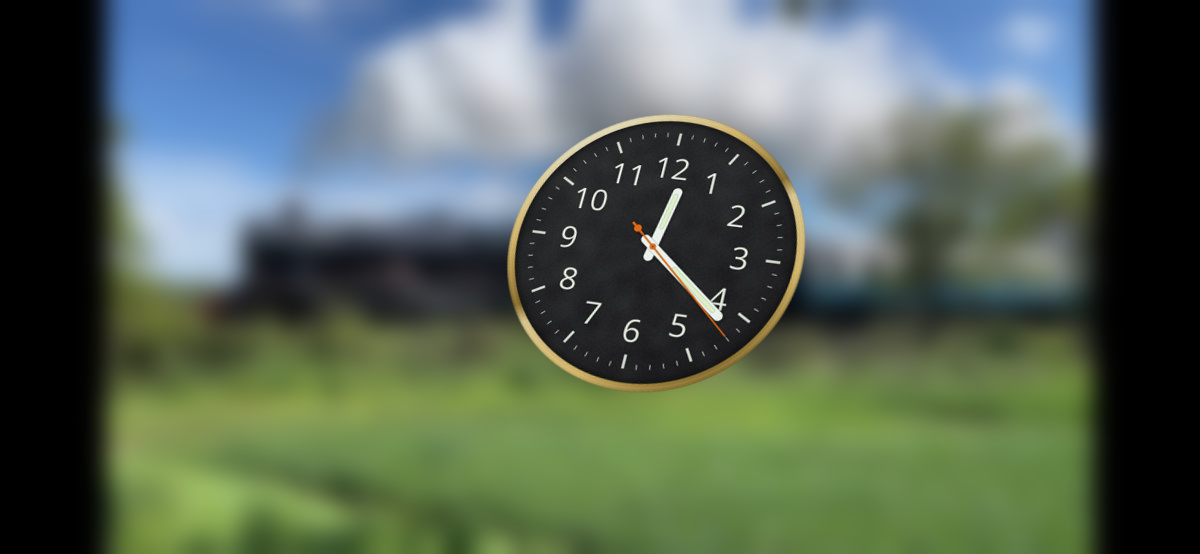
12.21.22
